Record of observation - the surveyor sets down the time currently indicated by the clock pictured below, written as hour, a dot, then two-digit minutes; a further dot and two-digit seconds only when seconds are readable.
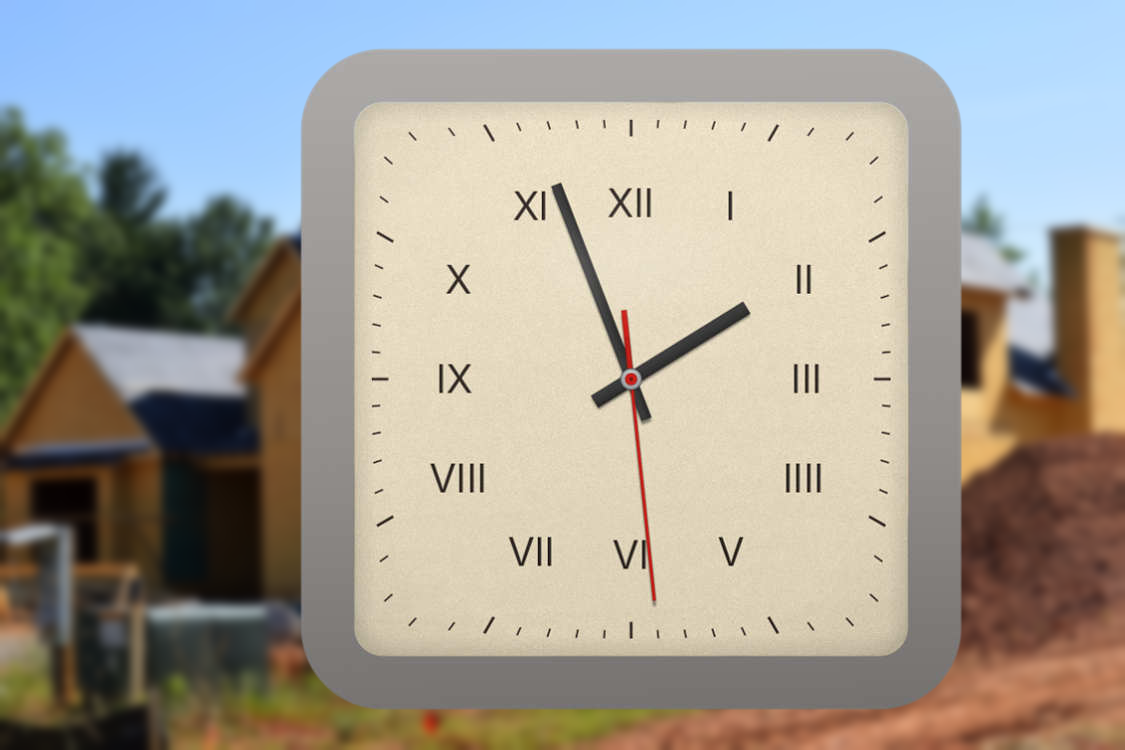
1.56.29
